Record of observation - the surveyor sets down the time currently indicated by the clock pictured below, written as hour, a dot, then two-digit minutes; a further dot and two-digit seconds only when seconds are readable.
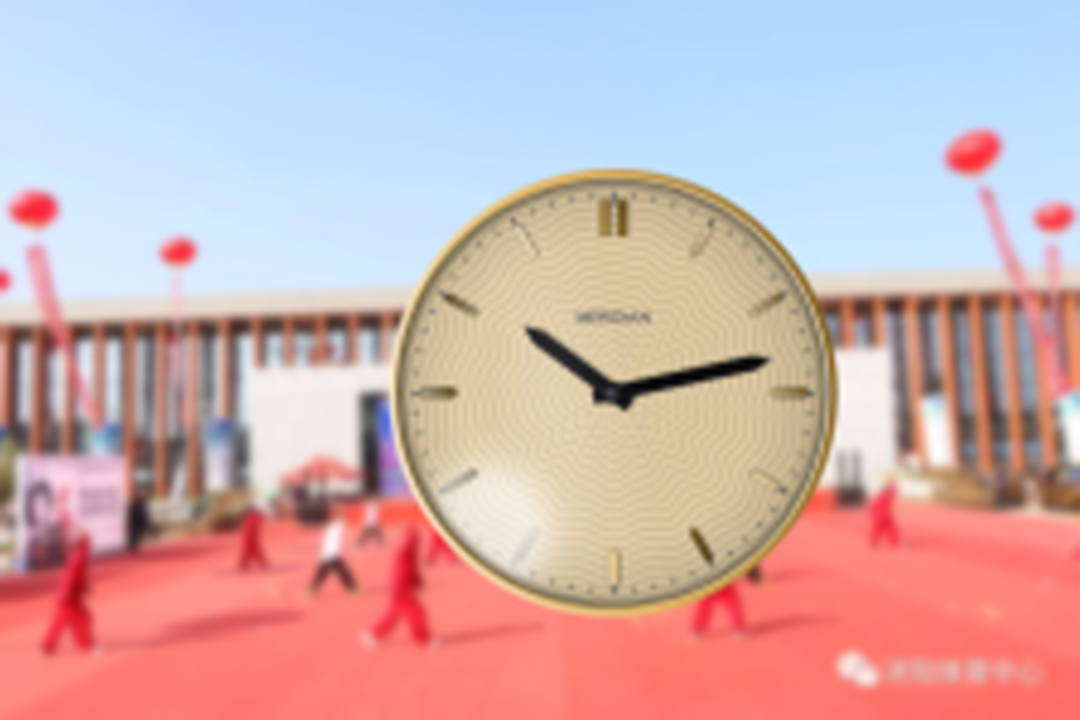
10.13
